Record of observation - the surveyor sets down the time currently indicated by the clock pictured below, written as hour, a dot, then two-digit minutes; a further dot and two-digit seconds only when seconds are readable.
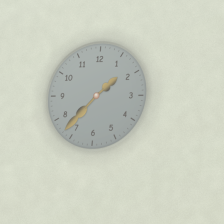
1.37
